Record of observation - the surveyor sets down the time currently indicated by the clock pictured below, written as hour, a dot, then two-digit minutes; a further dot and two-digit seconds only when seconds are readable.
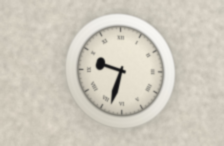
9.33
